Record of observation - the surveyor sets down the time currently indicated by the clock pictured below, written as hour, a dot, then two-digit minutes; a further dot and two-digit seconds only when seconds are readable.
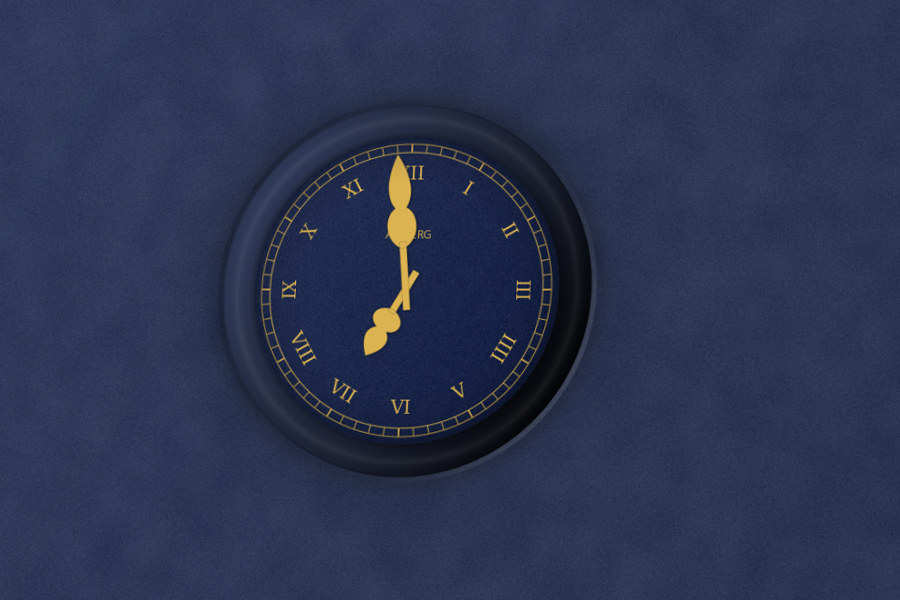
6.59
